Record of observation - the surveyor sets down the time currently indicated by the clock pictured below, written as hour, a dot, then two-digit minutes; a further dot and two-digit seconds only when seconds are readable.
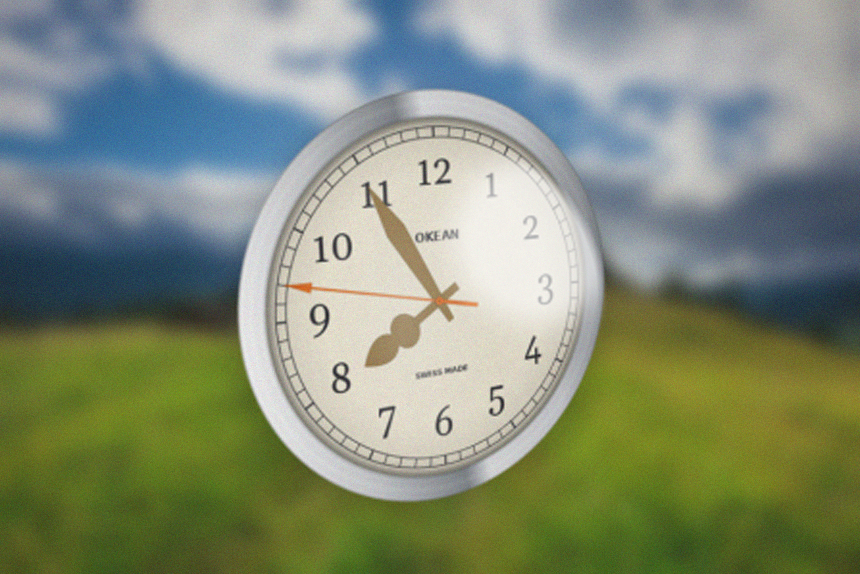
7.54.47
